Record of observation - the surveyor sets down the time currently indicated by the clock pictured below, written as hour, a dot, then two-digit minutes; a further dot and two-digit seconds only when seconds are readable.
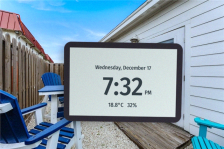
7.32
